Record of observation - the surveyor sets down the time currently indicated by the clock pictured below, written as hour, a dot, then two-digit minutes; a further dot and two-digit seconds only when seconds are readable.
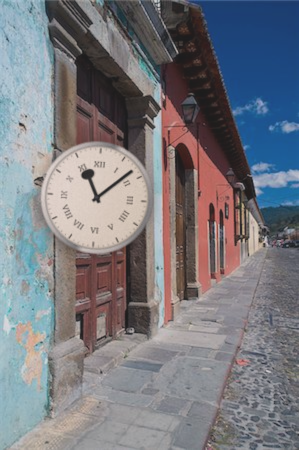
11.08
